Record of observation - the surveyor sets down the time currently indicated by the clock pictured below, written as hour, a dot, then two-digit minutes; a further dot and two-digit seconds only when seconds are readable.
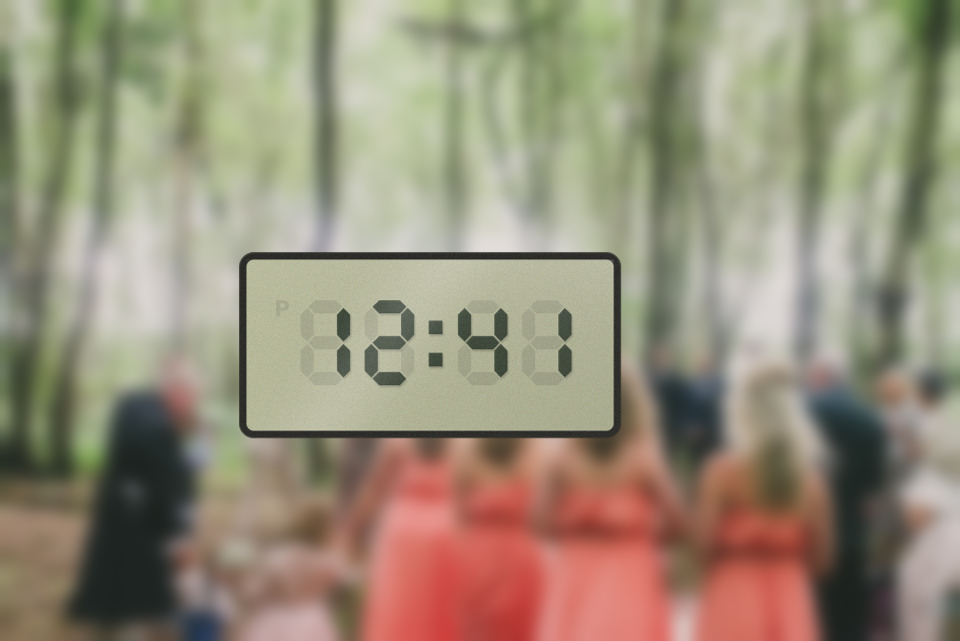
12.41
